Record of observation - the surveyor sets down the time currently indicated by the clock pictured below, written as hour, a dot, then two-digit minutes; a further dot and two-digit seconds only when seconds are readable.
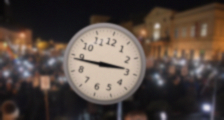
2.44
